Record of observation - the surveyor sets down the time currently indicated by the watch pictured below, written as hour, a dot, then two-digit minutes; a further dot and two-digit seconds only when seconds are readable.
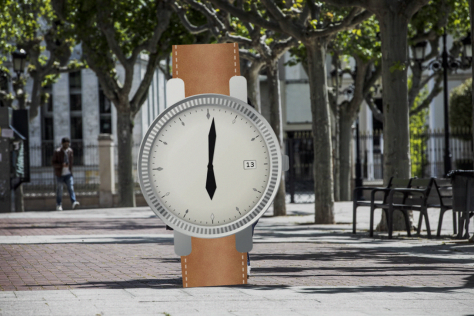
6.01
